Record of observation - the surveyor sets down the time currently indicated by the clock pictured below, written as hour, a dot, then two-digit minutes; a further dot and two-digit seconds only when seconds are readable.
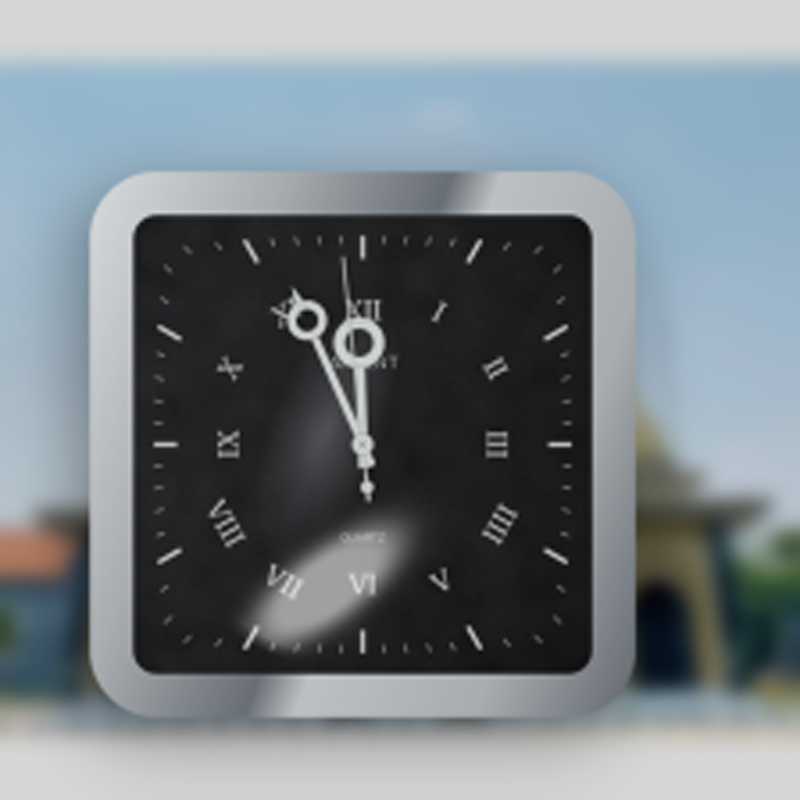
11.55.59
